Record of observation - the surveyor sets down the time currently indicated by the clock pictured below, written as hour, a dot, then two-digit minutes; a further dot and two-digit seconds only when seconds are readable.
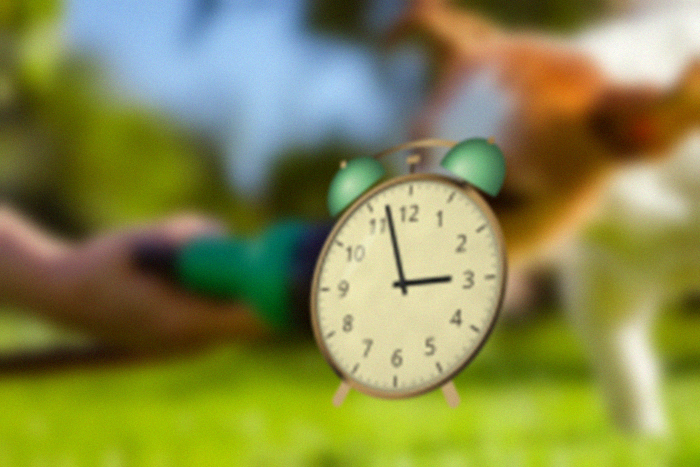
2.57
